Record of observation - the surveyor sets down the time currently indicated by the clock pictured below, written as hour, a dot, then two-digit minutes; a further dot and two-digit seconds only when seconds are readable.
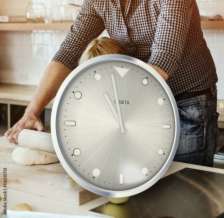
10.58
